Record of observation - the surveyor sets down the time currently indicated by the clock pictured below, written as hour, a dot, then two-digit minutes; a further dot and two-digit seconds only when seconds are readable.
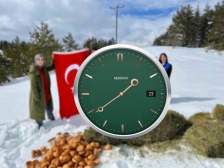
1.39
